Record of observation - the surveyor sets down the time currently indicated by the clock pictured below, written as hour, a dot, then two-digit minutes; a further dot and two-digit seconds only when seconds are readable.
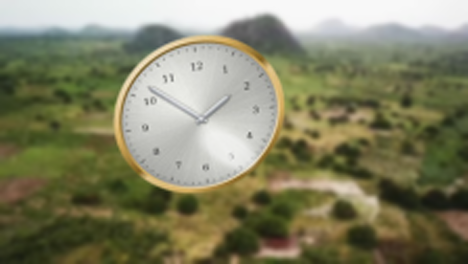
1.52
